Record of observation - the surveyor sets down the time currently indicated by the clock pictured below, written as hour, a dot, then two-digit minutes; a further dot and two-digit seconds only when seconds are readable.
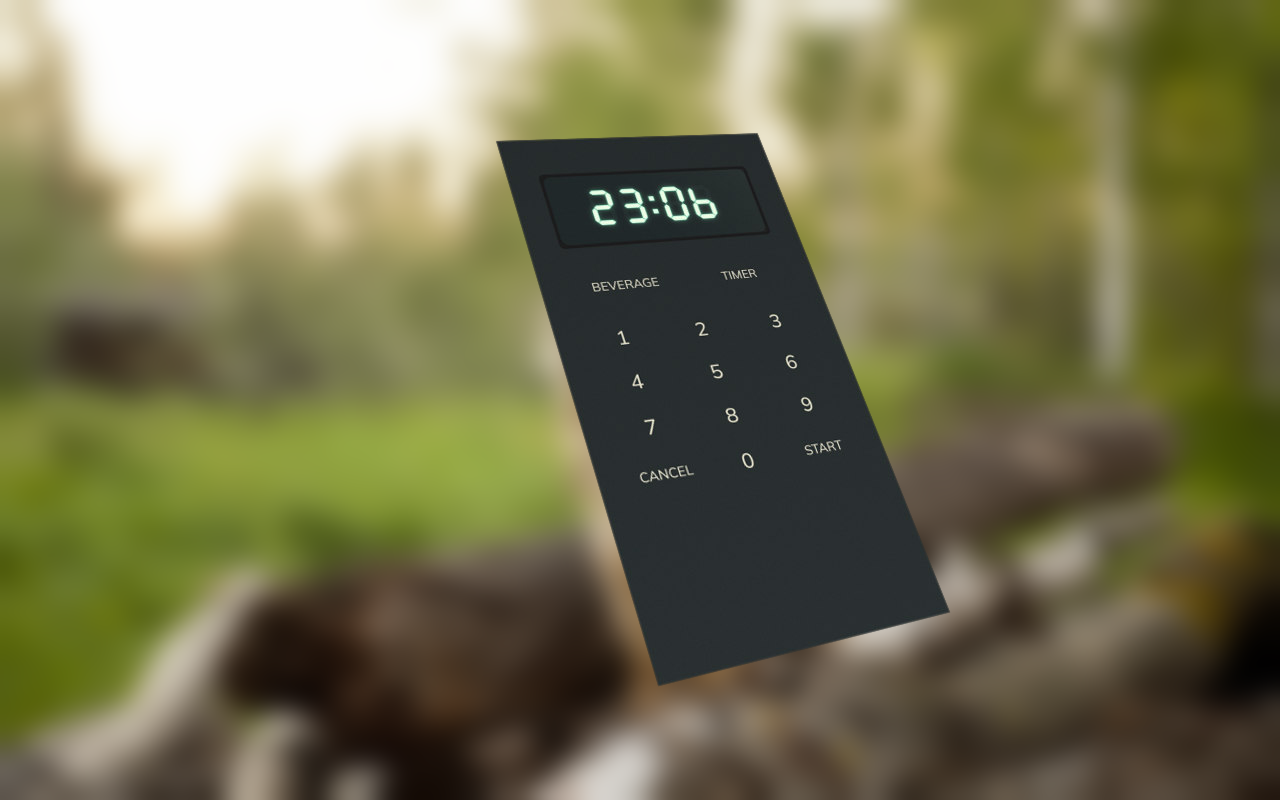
23.06
